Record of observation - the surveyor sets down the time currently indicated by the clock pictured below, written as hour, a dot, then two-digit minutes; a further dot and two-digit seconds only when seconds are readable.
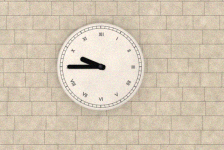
9.45
